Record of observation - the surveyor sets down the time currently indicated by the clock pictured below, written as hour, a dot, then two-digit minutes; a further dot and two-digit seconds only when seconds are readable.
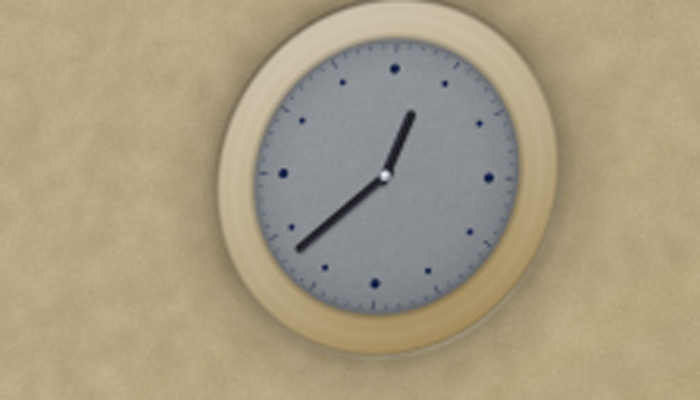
12.38
